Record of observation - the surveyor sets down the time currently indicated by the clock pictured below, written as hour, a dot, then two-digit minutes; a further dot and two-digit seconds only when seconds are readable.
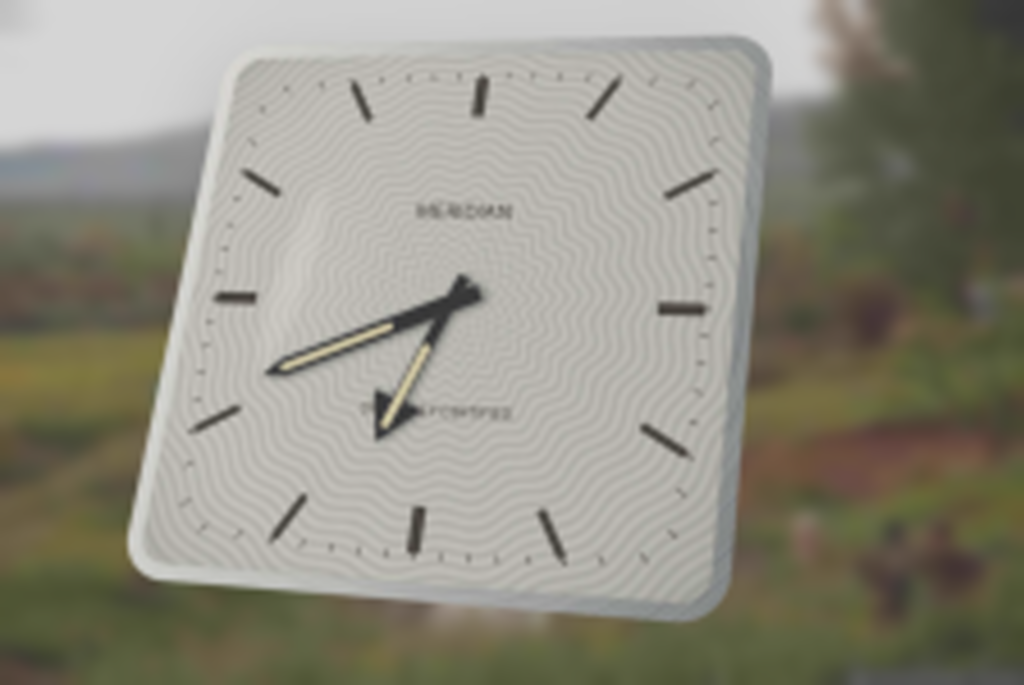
6.41
